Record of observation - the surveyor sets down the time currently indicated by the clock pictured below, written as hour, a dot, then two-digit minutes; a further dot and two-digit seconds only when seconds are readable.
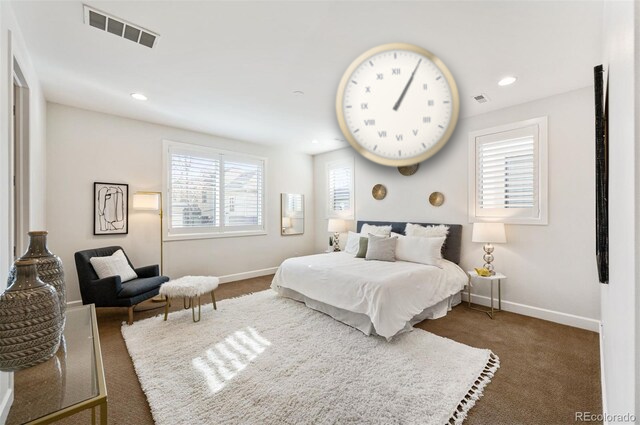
1.05
